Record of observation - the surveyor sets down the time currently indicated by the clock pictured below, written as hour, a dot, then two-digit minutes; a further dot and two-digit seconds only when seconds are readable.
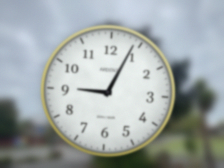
9.04
